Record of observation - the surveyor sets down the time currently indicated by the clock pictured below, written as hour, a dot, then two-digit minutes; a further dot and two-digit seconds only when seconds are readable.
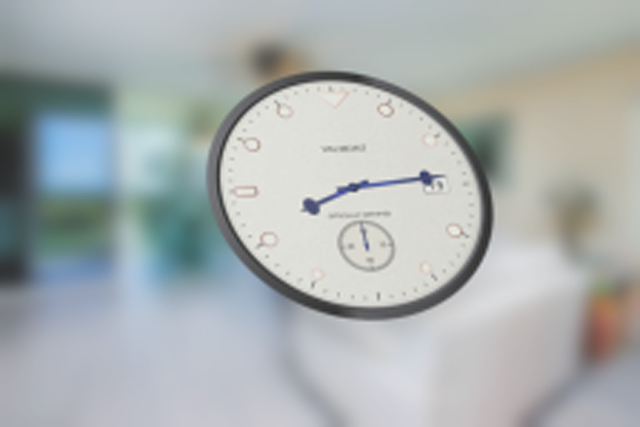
8.14
